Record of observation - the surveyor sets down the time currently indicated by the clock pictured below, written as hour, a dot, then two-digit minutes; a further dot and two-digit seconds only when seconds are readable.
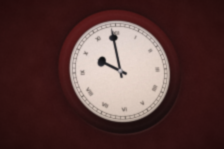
9.59
